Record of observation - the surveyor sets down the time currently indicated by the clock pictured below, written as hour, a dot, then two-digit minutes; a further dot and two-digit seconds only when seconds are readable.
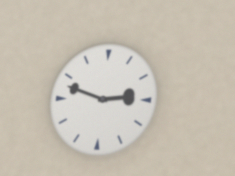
2.48
